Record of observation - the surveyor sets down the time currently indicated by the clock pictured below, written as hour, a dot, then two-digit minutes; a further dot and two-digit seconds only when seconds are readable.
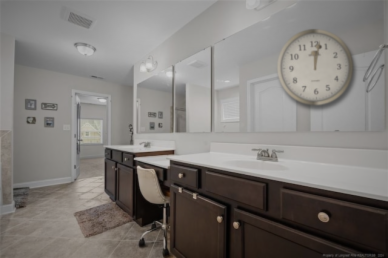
12.02
